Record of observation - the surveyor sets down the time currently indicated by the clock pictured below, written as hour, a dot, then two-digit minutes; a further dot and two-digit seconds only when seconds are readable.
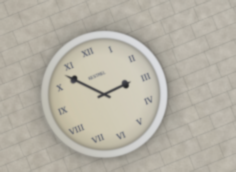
2.53
